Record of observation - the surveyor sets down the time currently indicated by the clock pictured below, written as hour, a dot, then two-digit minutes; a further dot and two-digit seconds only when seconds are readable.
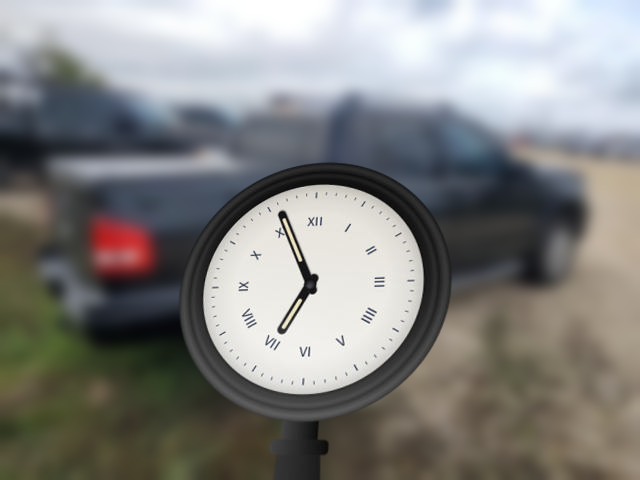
6.56
